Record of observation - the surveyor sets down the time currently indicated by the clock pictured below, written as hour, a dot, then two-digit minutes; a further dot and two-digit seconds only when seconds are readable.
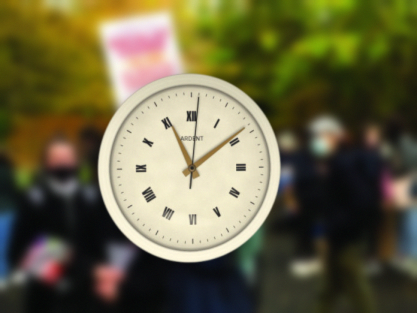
11.09.01
